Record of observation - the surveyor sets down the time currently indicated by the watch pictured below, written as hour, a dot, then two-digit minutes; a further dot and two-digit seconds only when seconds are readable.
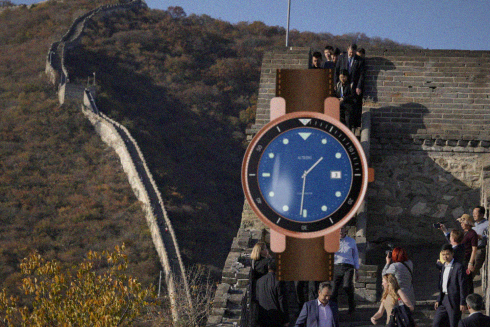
1.31
